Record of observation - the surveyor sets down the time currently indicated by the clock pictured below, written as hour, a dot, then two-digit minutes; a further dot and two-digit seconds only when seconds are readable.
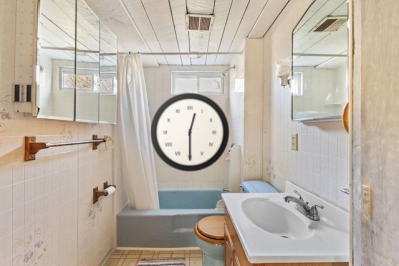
12.30
